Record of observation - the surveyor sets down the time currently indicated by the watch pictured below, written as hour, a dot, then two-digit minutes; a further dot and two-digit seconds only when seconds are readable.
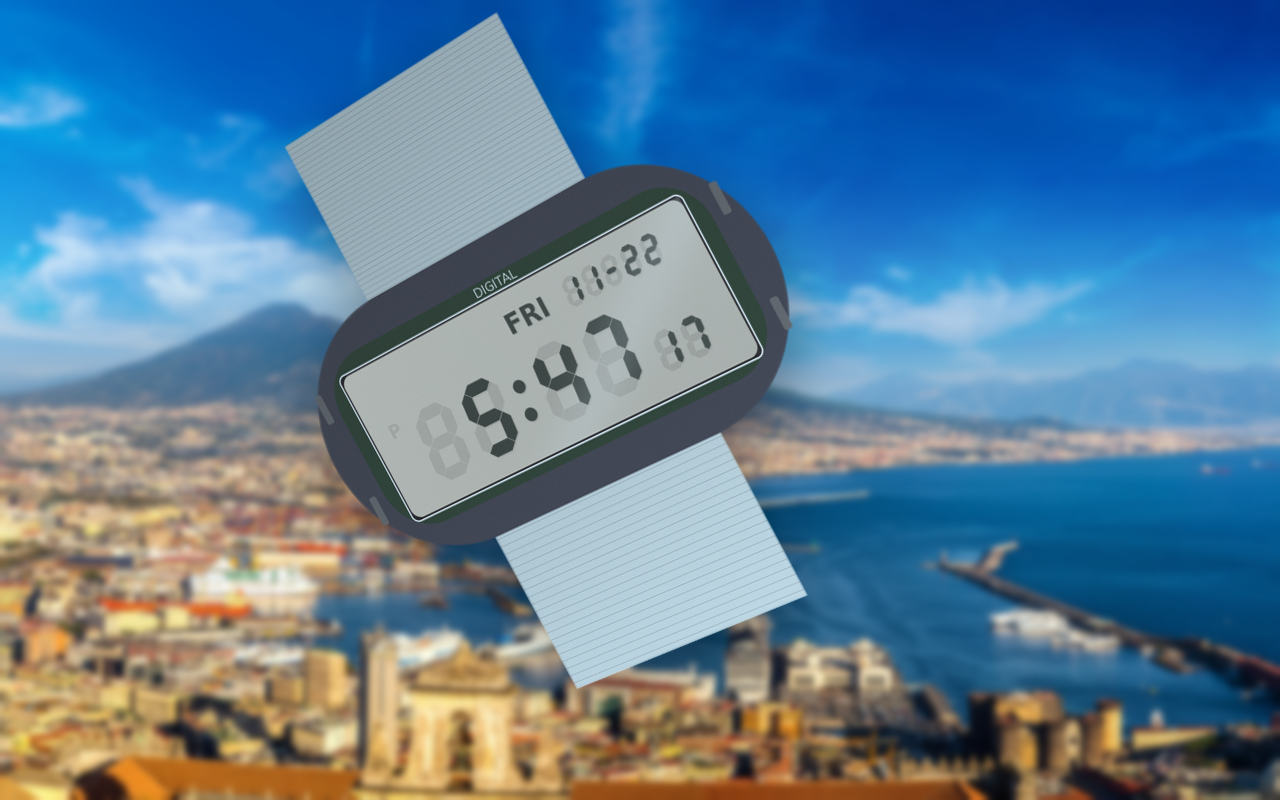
5.47.17
